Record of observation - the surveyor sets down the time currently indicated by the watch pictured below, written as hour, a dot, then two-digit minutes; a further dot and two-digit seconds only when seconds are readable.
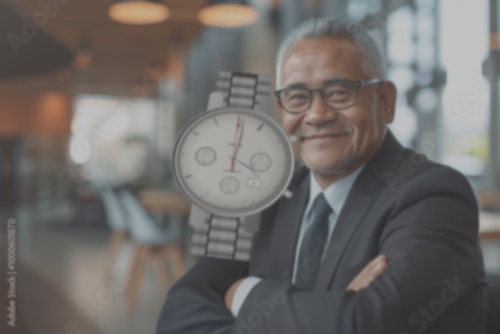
4.01
